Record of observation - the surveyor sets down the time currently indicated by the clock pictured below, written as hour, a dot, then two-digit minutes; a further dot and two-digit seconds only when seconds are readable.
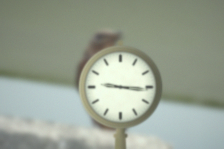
9.16
